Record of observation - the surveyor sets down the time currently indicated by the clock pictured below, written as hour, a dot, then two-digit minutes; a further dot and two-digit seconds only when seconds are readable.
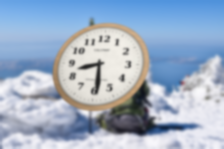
8.29
